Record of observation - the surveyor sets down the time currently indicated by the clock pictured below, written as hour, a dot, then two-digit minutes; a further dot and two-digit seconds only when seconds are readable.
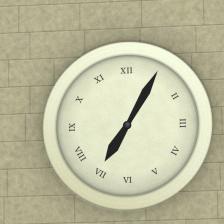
7.05
